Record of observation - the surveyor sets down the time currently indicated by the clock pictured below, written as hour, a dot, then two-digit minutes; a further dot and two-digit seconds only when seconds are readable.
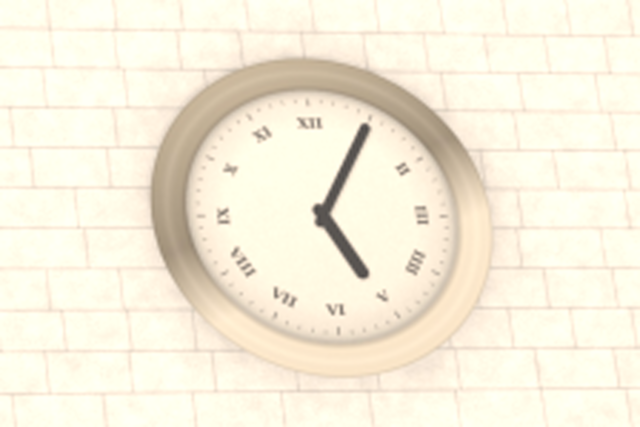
5.05
